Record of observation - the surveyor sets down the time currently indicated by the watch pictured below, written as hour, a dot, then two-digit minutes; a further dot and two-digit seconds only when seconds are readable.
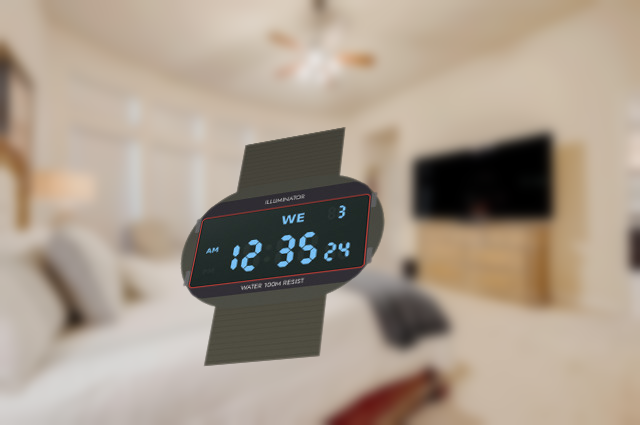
12.35.24
